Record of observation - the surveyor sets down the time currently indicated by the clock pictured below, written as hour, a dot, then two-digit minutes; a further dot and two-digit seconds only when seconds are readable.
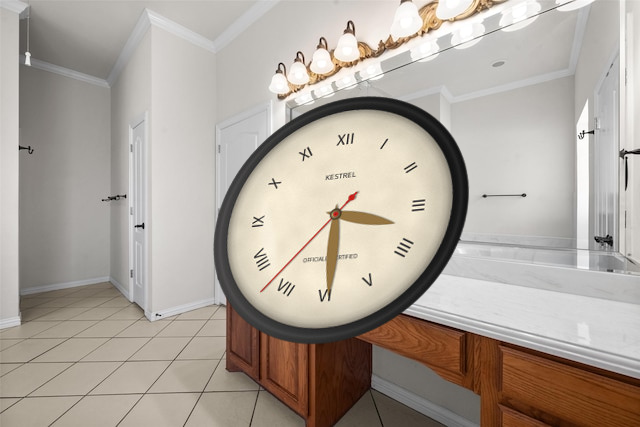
3.29.37
